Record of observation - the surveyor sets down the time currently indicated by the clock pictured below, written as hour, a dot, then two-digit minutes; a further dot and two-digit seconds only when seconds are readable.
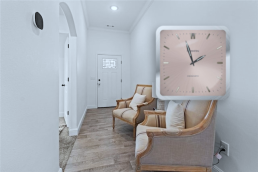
1.57
